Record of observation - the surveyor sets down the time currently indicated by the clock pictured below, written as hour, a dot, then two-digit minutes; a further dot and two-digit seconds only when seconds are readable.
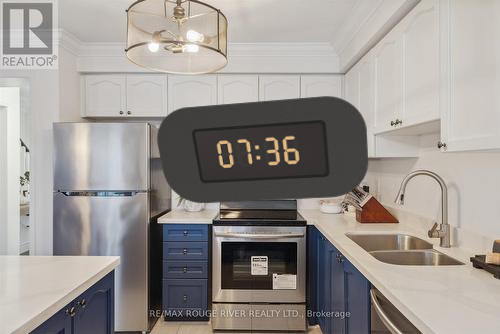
7.36
